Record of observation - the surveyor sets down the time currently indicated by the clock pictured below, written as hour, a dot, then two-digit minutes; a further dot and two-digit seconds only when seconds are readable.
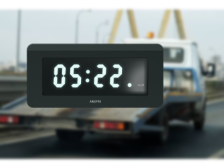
5.22
